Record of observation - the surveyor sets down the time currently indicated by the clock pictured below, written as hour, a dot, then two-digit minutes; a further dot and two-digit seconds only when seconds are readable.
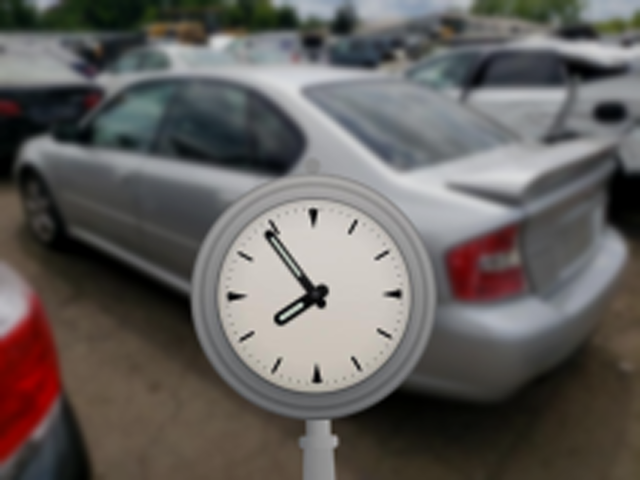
7.54
